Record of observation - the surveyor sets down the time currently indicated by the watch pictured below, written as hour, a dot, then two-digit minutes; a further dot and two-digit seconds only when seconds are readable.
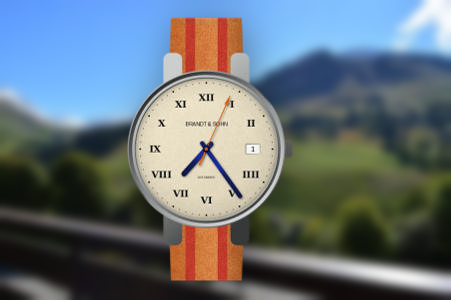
7.24.04
